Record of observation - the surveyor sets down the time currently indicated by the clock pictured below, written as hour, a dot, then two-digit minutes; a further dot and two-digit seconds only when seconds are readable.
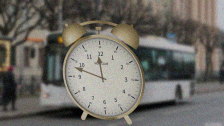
11.48
